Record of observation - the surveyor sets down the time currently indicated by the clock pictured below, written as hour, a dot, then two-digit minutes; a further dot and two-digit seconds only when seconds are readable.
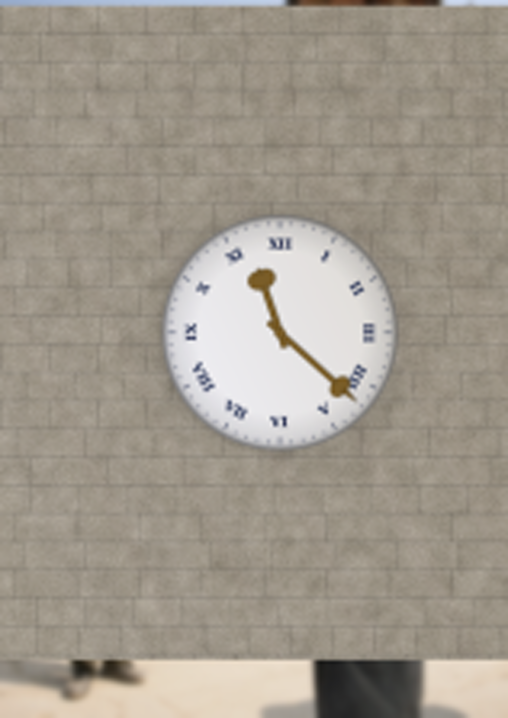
11.22
